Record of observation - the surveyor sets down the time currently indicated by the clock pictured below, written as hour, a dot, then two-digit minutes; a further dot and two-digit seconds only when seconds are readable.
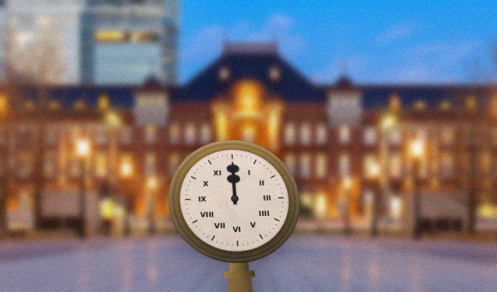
12.00
